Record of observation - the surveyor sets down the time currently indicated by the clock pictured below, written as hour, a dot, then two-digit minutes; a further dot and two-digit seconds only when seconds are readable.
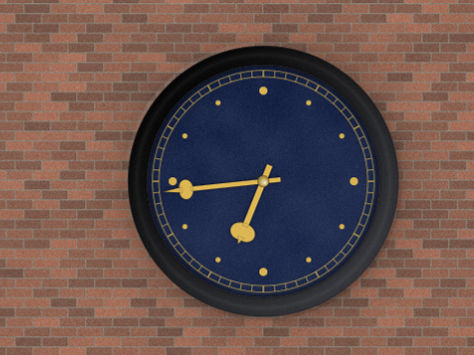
6.44
